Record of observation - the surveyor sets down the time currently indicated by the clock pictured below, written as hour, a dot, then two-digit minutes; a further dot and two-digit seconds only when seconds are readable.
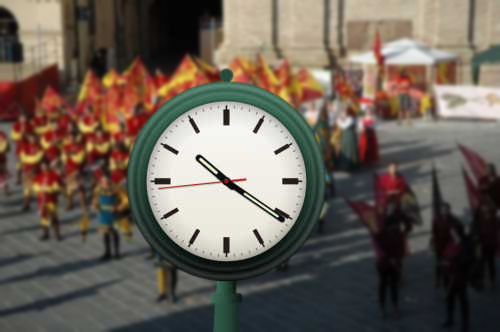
10.20.44
